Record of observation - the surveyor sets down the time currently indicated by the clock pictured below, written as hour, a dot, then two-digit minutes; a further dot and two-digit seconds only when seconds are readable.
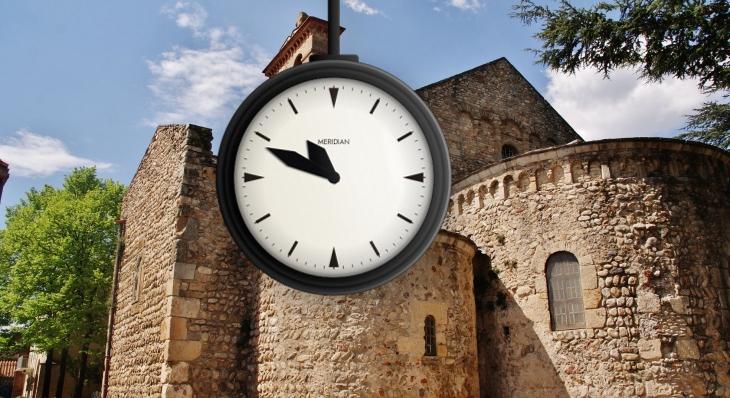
10.49
